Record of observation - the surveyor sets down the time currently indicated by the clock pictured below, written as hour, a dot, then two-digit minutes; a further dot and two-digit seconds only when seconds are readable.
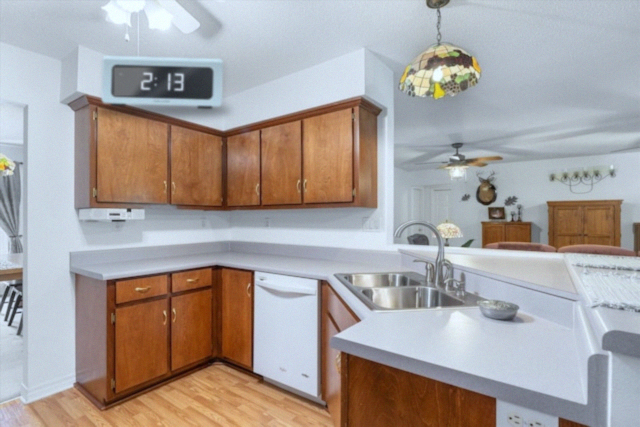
2.13
